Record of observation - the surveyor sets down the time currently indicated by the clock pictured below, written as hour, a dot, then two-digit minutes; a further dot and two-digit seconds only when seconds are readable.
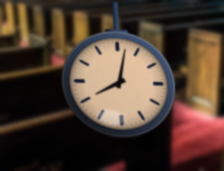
8.02
